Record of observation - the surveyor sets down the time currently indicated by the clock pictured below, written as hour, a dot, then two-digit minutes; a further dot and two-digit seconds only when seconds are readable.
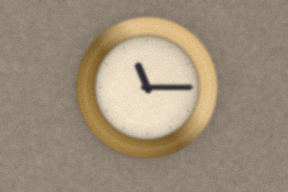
11.15
